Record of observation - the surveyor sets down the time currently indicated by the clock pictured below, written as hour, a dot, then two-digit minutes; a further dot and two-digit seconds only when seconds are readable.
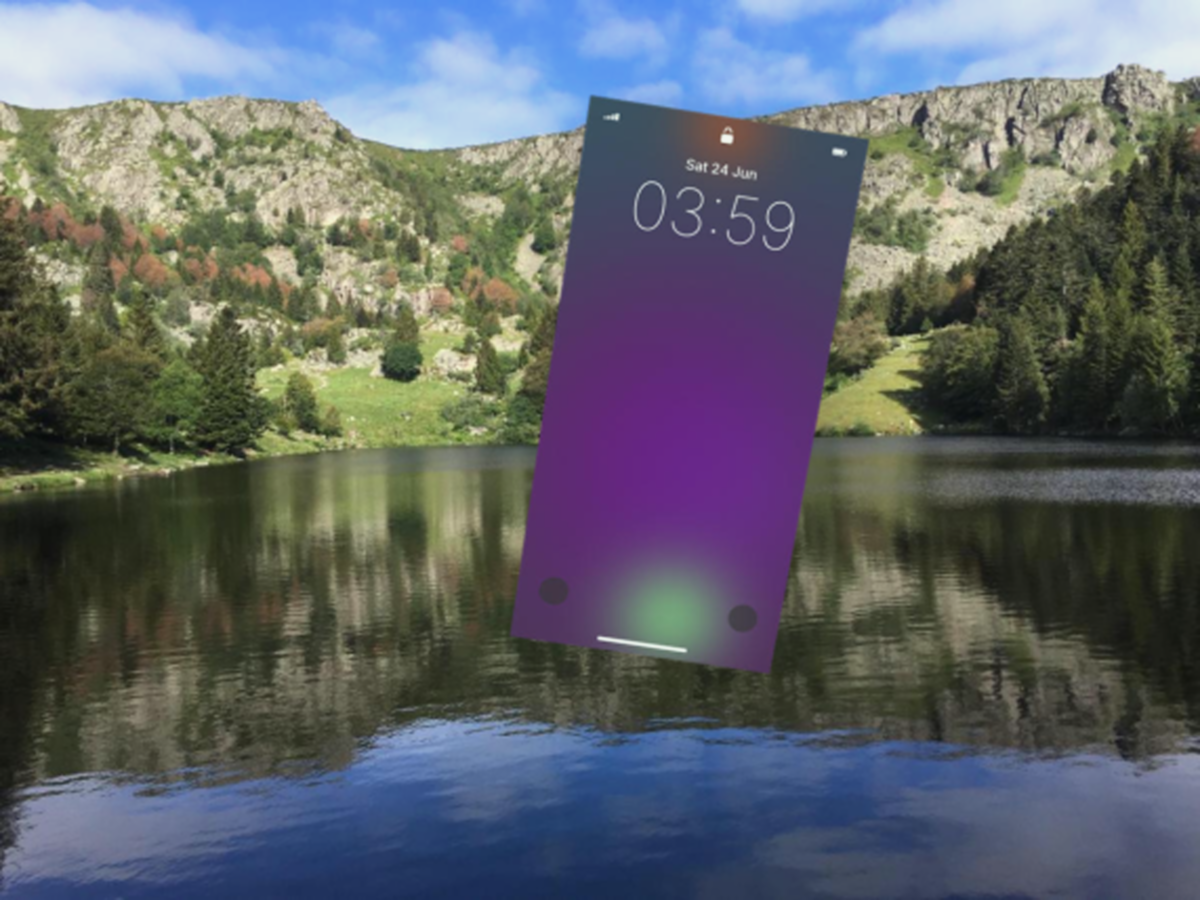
3.59
